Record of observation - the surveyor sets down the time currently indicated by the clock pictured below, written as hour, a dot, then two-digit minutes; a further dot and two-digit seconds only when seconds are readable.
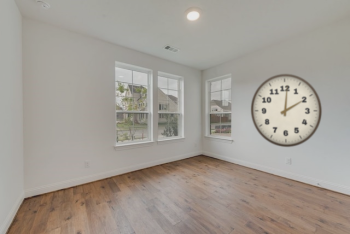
2.01
